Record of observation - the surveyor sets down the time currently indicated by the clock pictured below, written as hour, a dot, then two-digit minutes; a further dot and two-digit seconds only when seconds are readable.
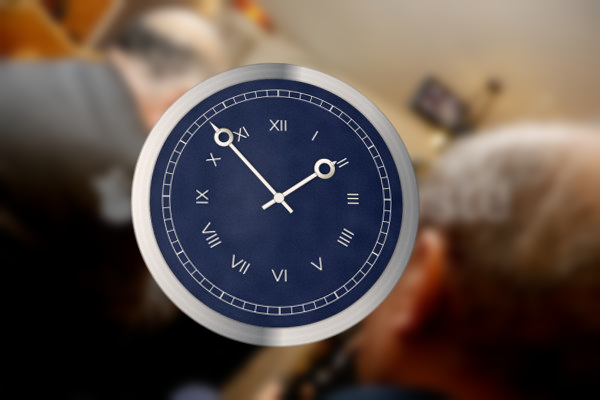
1.53
